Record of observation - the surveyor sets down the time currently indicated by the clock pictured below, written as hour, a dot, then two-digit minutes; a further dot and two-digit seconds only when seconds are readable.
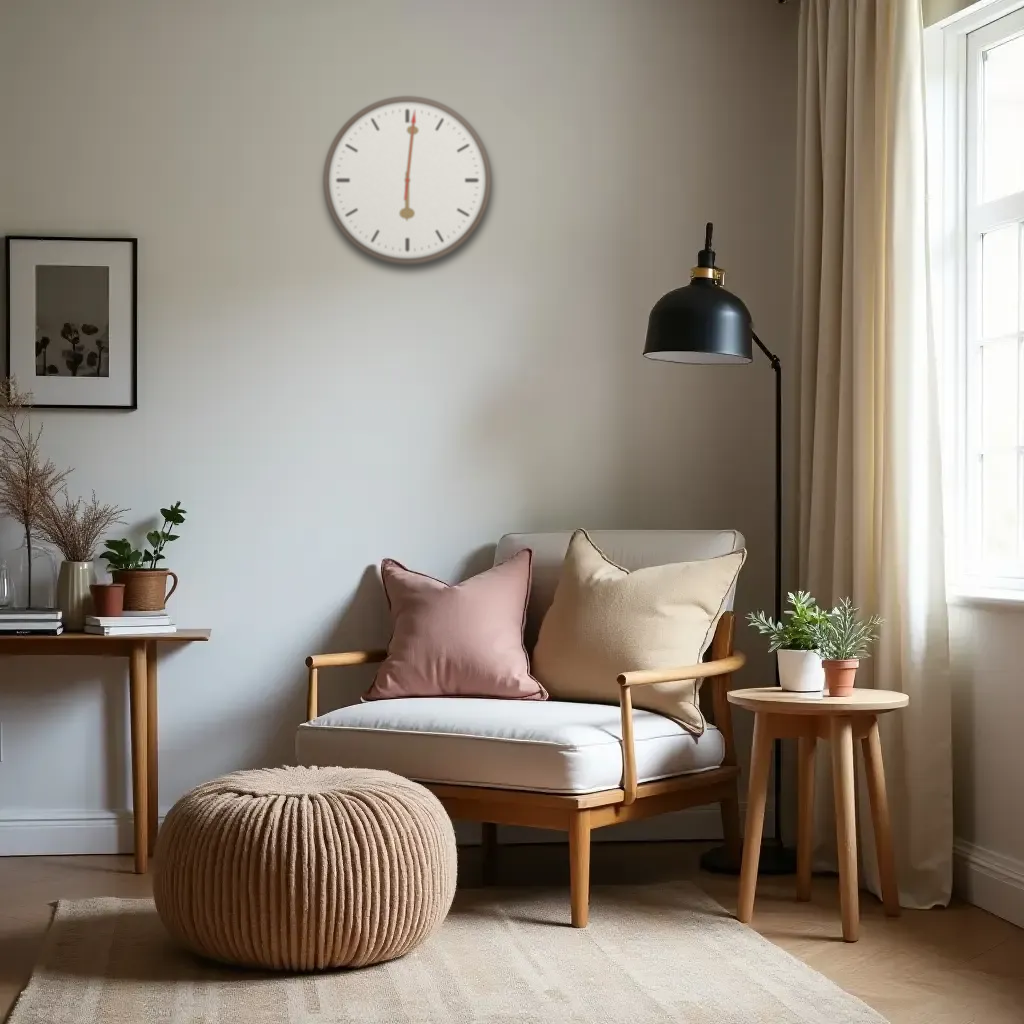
6.01.01
